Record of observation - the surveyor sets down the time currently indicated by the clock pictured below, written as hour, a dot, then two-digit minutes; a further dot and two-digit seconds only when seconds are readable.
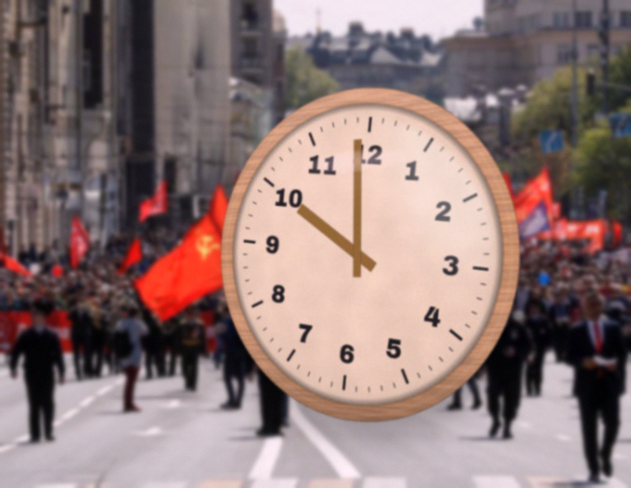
9.59
